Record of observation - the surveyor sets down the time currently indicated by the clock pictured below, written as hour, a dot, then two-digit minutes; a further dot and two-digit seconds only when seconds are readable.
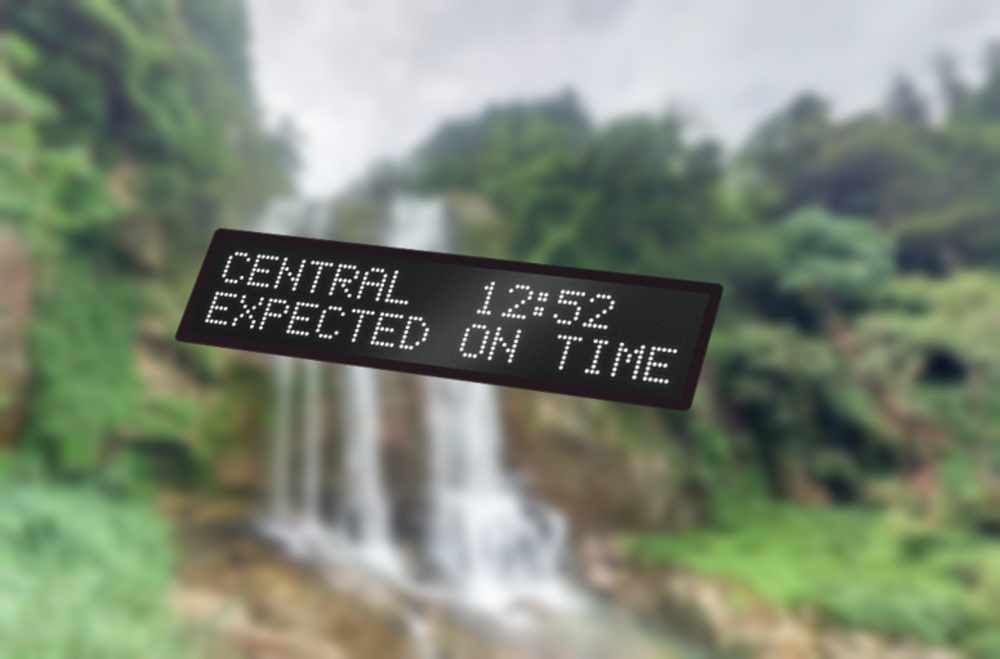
12.52
